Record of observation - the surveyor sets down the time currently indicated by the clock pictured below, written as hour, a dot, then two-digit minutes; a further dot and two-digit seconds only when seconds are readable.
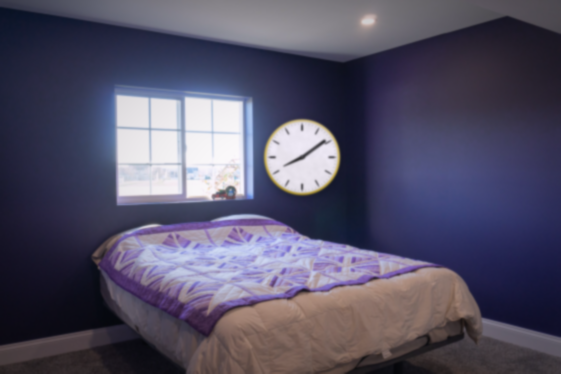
8.09
